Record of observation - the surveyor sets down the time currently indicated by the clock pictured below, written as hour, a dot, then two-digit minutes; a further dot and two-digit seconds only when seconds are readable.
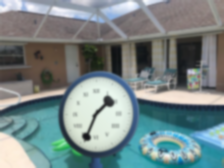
1.34
